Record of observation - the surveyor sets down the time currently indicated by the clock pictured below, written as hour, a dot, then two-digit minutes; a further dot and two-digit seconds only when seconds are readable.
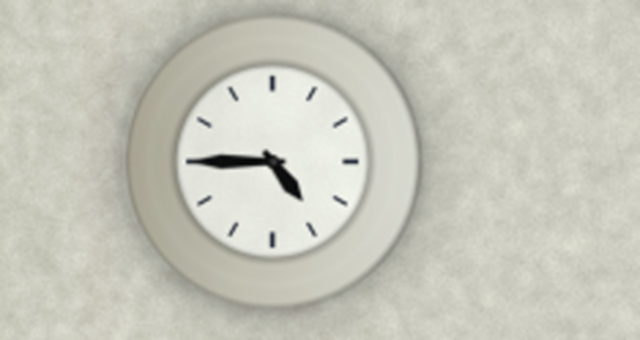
4.45
